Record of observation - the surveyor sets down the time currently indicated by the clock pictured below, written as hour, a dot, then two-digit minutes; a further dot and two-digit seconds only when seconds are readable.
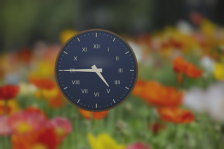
4.45
